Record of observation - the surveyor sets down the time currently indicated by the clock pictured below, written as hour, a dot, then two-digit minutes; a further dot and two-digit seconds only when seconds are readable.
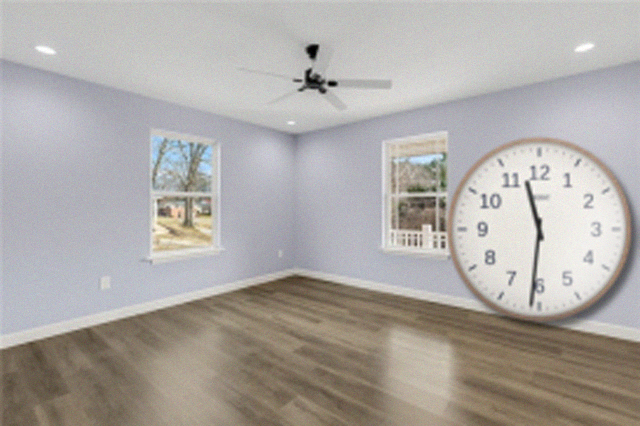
11.31
